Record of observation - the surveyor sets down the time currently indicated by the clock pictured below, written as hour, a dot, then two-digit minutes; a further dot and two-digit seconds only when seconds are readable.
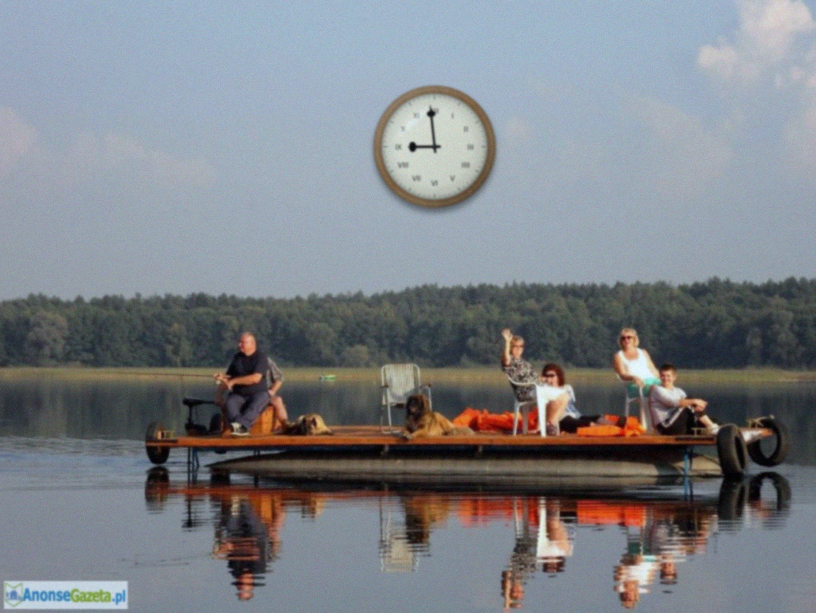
8.59
